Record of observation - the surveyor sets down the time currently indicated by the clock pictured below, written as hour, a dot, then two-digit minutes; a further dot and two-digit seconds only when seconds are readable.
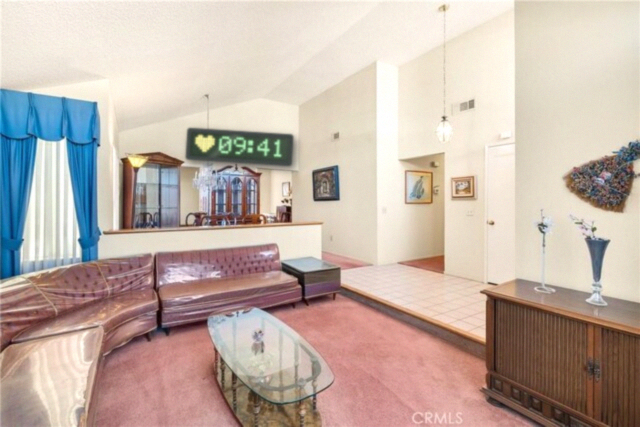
9.41
